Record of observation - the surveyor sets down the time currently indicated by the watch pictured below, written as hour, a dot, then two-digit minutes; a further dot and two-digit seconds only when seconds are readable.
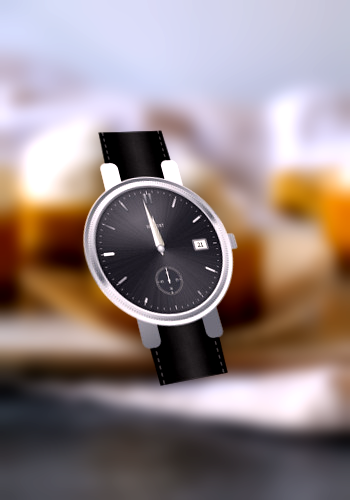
11.59
